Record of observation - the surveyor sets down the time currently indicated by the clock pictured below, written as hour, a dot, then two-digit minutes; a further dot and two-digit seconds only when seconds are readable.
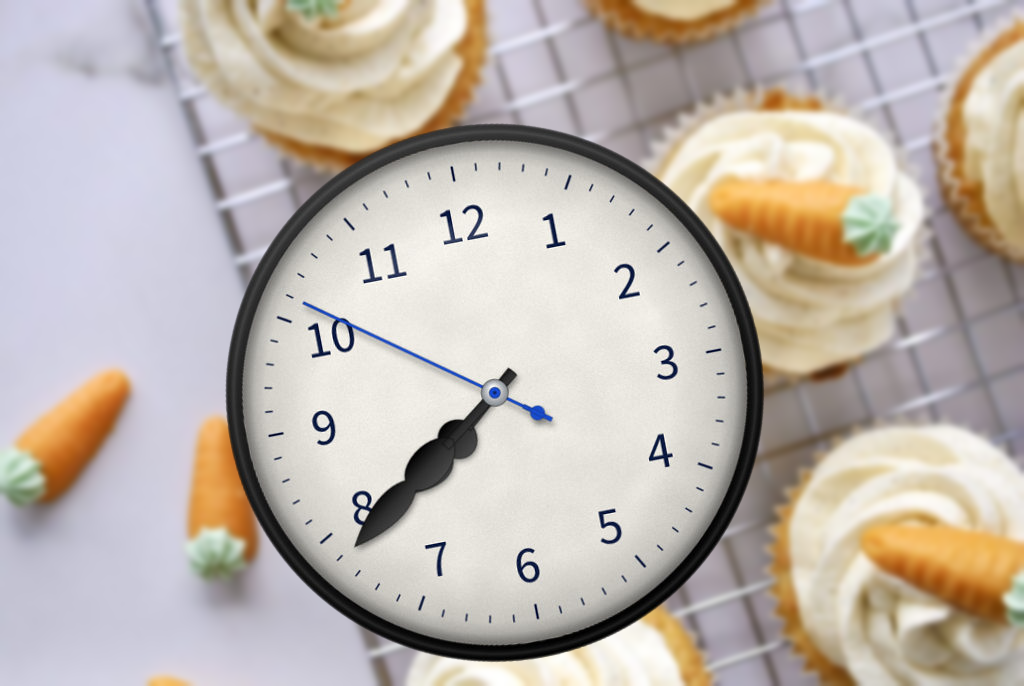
7.38.51
